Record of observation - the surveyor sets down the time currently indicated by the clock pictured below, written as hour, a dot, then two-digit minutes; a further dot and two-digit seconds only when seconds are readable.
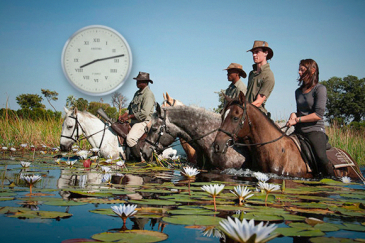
8.13
